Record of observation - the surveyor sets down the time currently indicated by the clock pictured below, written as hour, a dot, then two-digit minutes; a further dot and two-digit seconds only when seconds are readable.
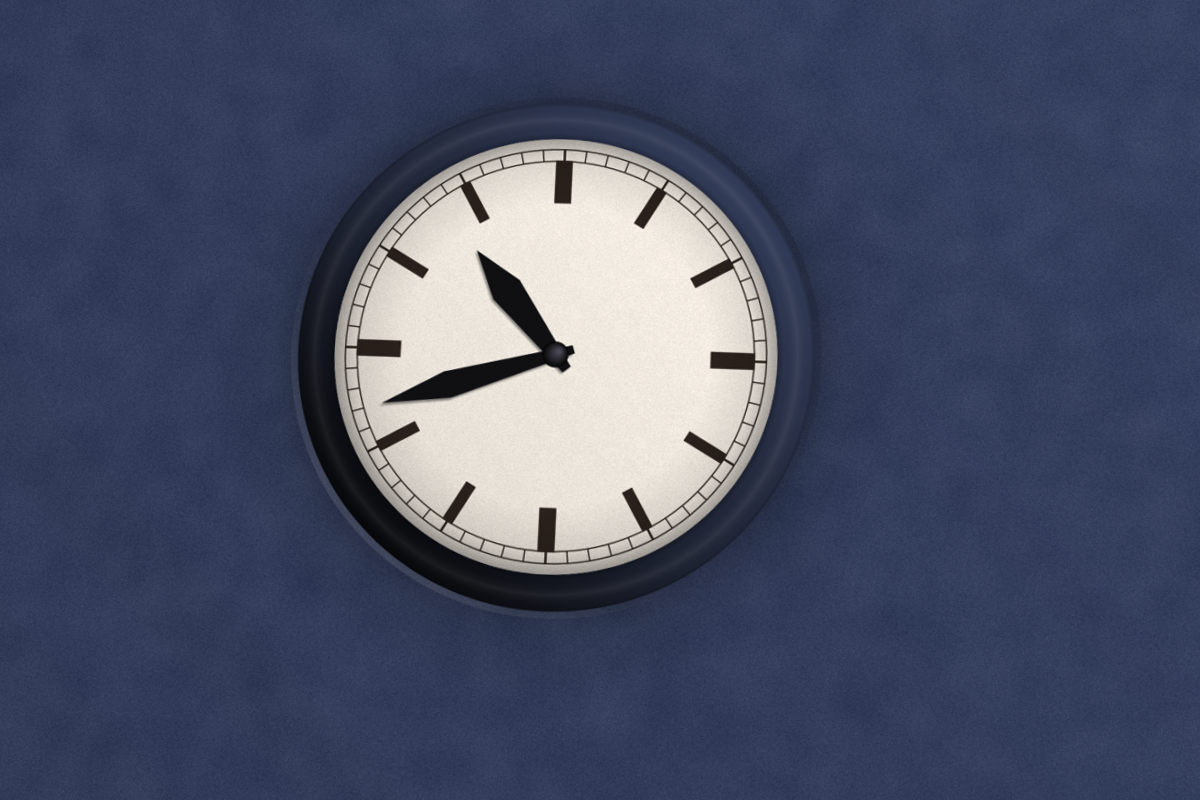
10.42
